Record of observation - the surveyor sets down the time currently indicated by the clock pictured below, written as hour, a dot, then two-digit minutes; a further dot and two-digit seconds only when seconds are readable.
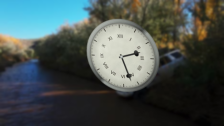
2.27
